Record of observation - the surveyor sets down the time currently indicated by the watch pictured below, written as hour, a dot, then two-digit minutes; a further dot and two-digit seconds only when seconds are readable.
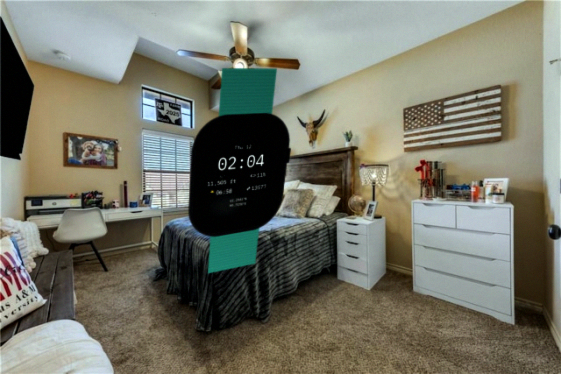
2.04
